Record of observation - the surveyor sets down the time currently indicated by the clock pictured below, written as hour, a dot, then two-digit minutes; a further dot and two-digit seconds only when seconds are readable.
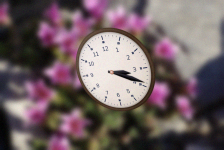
3.19
